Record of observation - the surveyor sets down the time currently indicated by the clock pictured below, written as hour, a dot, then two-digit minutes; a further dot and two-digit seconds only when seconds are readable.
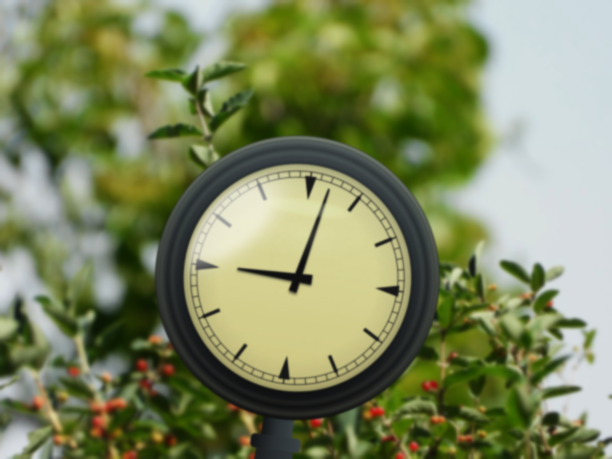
9.02
